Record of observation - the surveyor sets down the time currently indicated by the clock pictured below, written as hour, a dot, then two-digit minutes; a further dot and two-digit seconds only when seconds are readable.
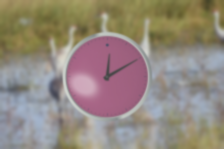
12.10
